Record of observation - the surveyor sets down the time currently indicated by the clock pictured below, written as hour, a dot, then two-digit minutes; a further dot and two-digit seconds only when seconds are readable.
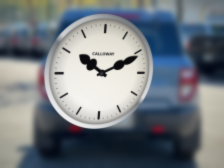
10.11
